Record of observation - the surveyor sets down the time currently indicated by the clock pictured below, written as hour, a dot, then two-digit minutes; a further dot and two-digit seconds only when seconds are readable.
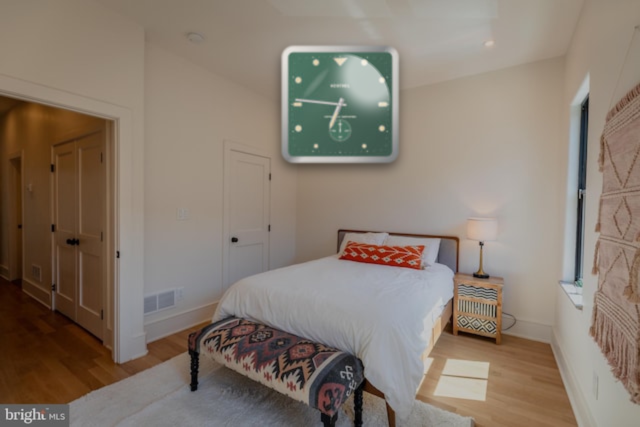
6.46
